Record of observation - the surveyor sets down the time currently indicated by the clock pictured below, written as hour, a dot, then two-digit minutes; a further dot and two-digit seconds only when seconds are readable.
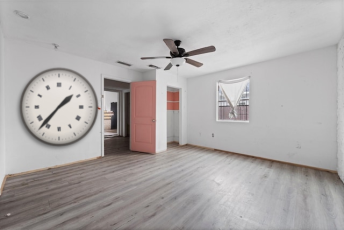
1.37
